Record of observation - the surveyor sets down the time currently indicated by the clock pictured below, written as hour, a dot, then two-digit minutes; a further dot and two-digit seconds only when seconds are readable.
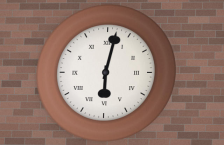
6.02
